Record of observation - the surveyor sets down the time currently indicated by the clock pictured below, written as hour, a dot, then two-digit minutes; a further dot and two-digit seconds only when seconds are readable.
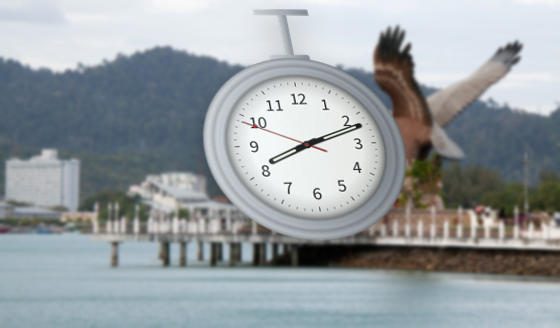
8.11.49
